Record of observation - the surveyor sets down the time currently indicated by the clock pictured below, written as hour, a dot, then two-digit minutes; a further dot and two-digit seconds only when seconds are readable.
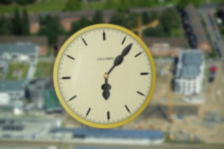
6.07
